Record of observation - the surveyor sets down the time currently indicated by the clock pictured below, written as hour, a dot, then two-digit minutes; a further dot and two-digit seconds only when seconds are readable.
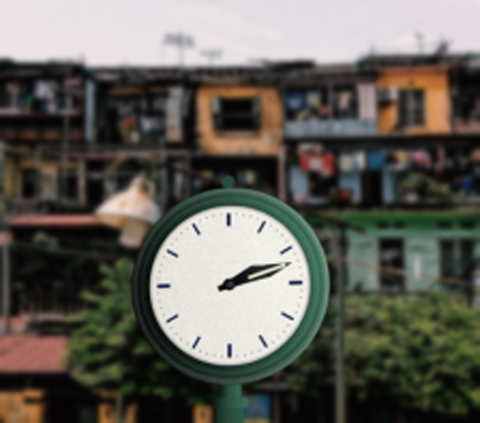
2.12
